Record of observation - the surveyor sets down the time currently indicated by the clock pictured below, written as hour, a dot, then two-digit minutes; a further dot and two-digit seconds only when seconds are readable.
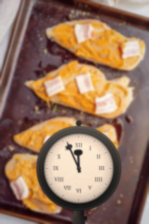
11.56
